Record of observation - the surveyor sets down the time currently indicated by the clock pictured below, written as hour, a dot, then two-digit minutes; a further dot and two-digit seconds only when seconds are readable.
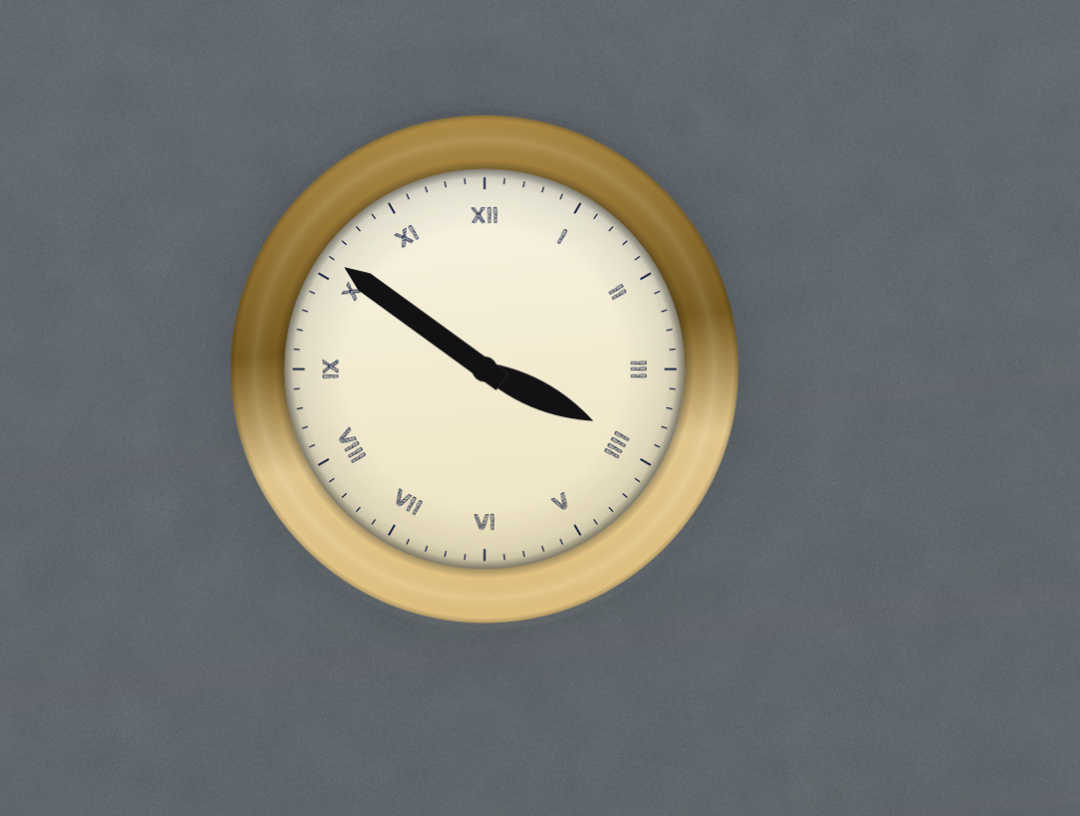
3.51
